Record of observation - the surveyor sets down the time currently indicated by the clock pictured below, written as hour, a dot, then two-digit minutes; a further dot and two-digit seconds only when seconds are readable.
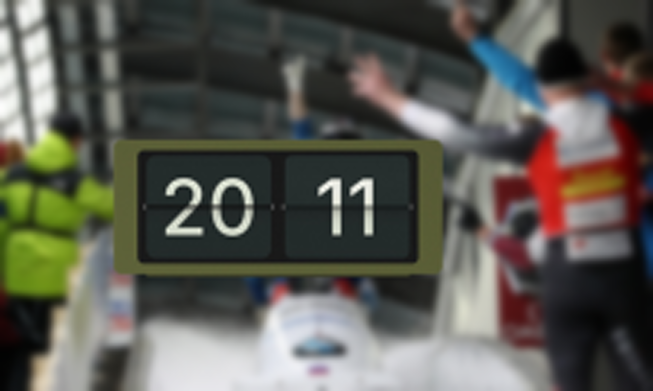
20.11
